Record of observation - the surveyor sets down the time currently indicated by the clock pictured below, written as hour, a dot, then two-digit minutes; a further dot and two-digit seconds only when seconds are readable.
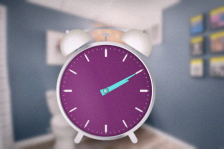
2.10
